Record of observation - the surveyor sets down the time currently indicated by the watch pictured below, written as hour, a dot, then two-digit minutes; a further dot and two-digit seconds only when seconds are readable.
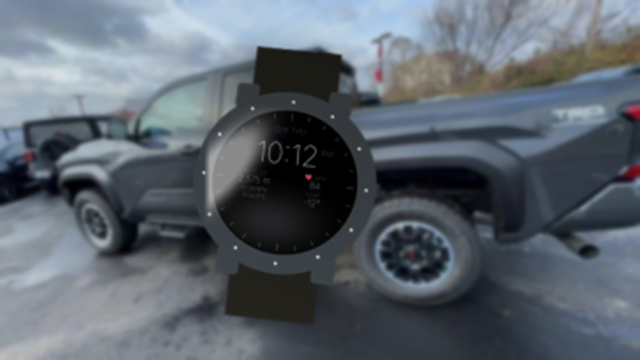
10.12
